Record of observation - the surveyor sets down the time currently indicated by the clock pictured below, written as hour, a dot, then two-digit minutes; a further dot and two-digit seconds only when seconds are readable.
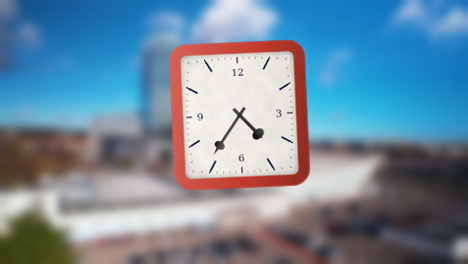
4.36
